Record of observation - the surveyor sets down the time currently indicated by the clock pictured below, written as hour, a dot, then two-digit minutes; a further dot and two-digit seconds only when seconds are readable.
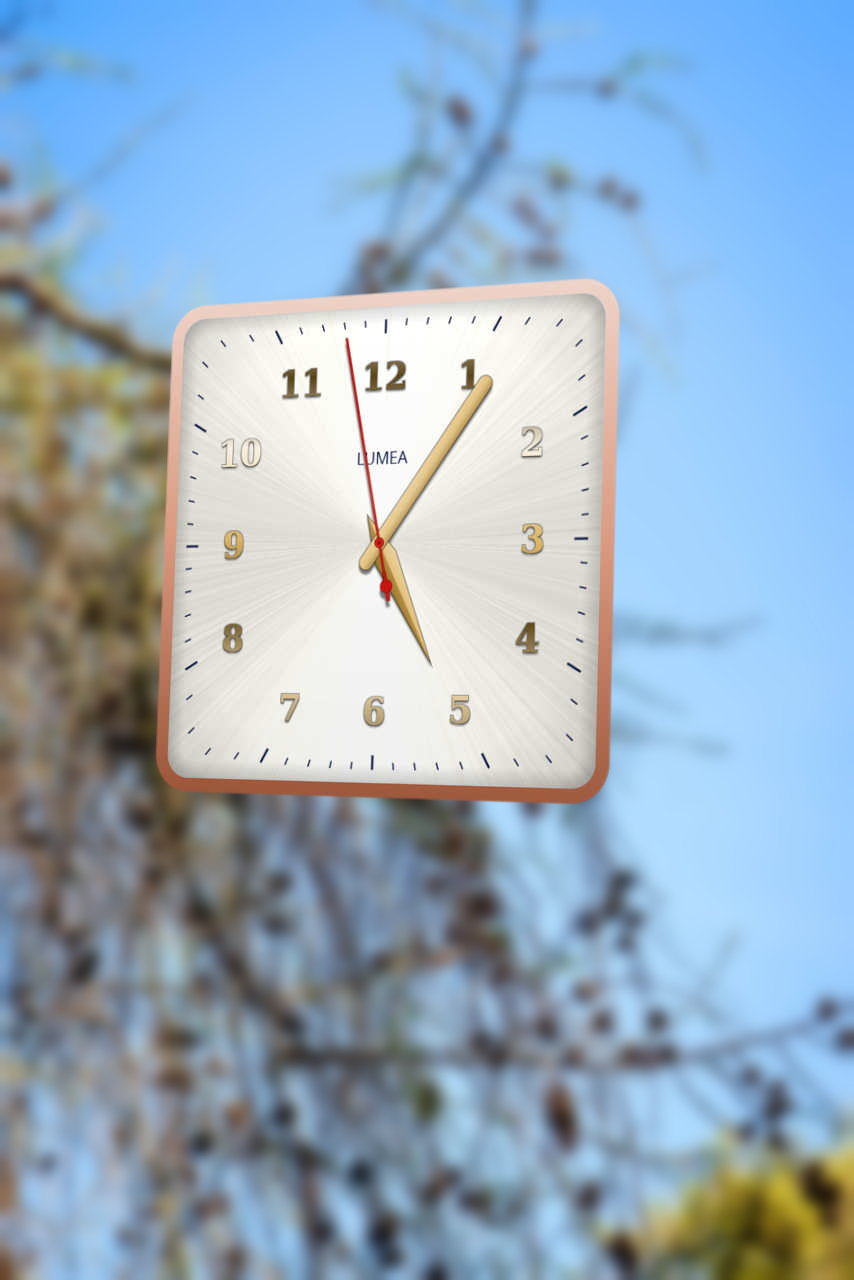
5.05.58
